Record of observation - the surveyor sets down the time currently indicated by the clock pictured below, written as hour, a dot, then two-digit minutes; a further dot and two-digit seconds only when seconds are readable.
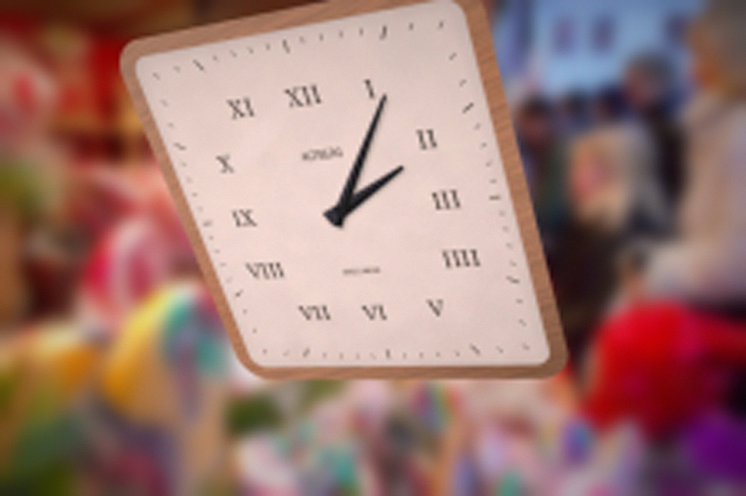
2.06
